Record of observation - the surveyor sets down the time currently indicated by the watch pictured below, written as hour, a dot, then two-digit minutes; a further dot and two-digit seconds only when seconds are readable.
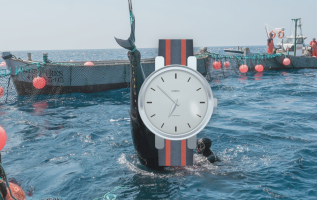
6.52
